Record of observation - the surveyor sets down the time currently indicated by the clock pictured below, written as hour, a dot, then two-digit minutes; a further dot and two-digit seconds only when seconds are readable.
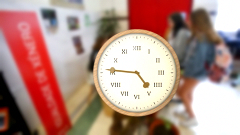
4.46
